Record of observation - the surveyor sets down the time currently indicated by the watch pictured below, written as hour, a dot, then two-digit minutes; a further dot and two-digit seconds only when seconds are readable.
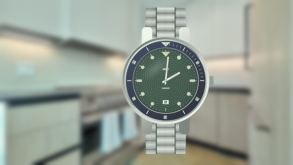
2.01
